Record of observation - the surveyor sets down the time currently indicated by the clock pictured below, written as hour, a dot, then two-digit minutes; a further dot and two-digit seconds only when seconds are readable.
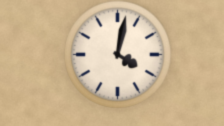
4.02
